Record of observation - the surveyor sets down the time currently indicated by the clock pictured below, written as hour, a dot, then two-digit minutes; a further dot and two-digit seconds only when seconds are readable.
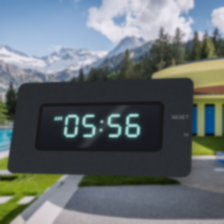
5.56
